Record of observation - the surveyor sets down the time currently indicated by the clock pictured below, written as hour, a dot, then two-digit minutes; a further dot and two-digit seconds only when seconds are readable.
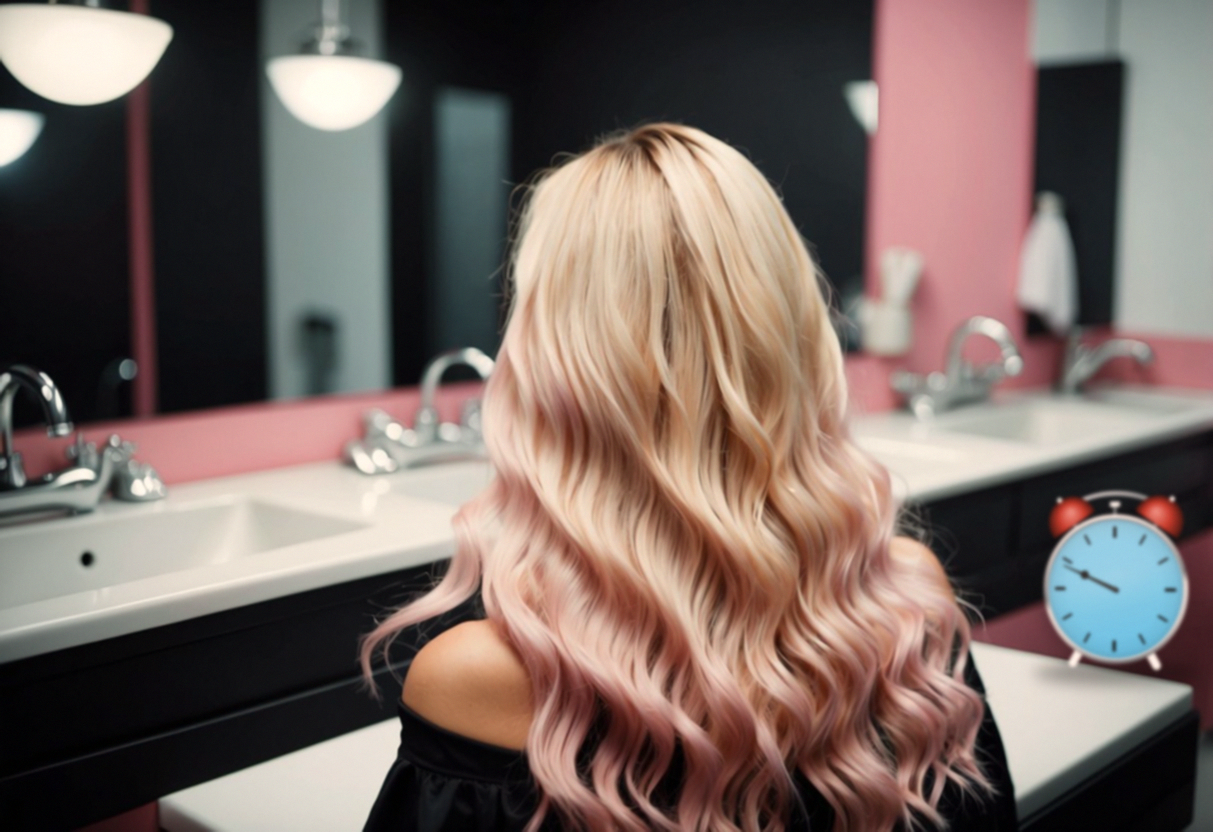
9.49
